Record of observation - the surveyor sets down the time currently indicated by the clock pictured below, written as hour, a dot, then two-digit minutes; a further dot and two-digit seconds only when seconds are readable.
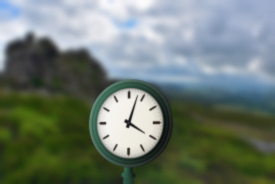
4.03
